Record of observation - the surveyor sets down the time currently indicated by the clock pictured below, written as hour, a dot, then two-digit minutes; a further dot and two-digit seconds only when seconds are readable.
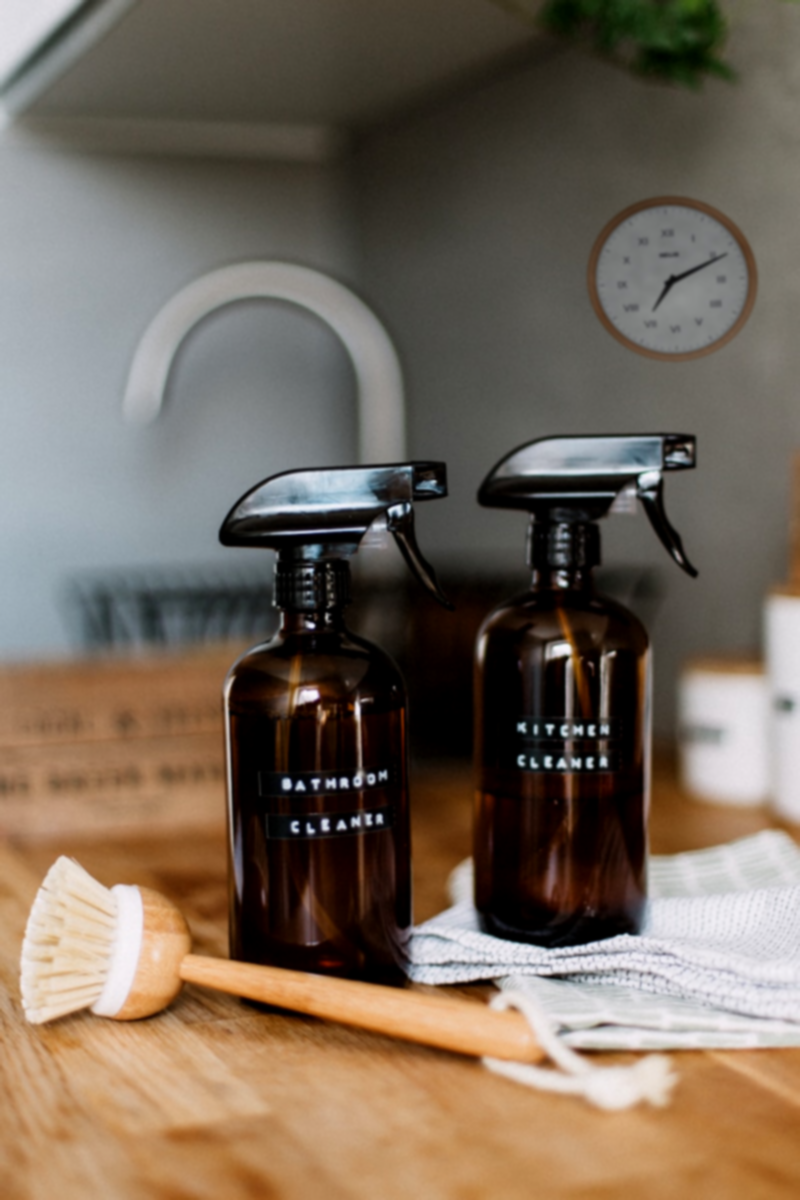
7.11
